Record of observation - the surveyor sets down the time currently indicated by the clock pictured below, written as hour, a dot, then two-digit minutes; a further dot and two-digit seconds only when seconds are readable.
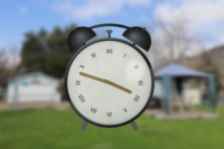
3.48
